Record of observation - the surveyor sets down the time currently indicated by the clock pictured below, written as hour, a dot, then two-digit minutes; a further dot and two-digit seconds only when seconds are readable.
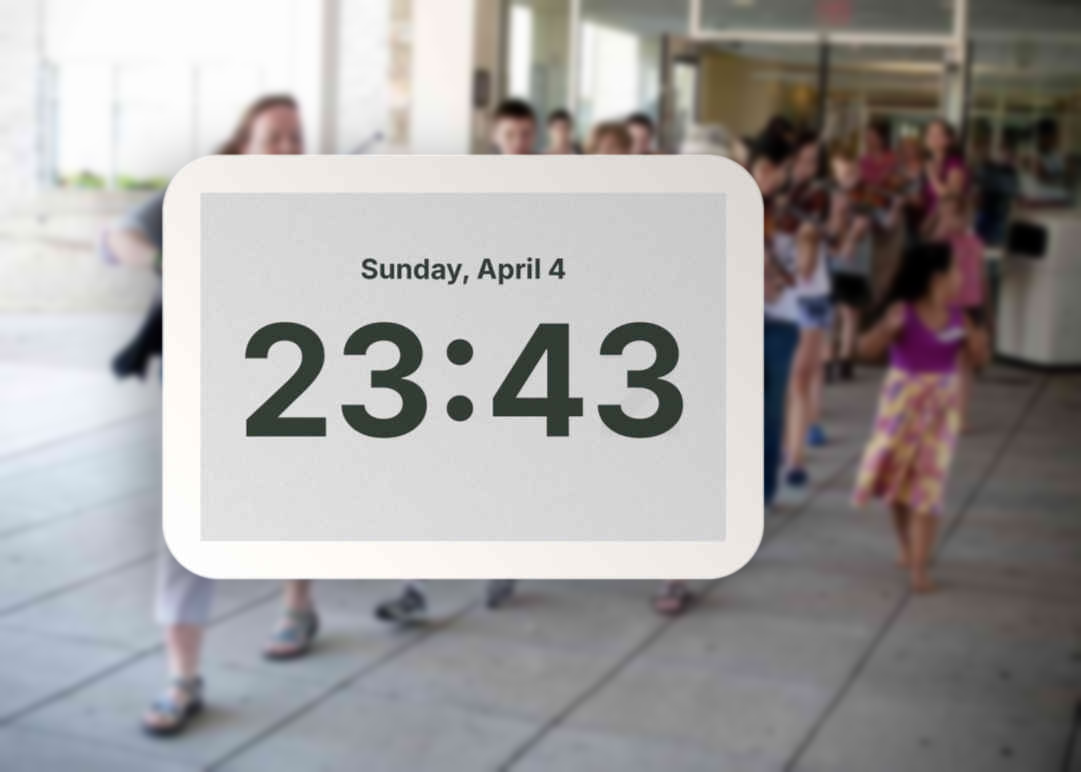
23.43
